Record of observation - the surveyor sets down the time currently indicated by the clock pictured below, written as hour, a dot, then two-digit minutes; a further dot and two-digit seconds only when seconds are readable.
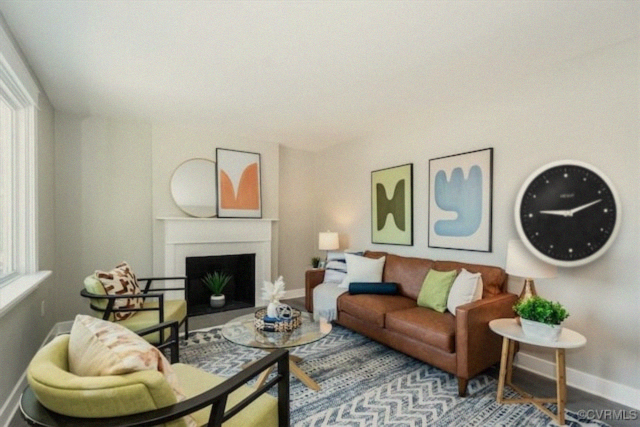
9.12
